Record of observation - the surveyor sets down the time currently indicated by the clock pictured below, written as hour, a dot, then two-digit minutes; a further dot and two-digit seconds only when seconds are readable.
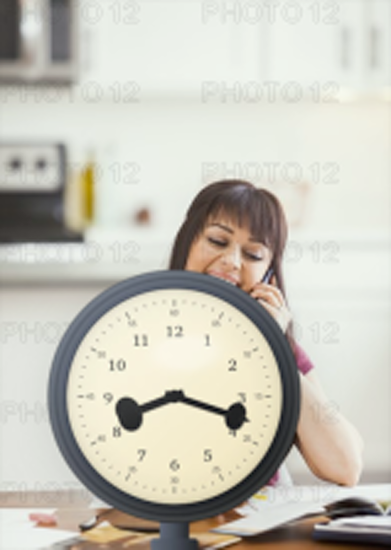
8.18
